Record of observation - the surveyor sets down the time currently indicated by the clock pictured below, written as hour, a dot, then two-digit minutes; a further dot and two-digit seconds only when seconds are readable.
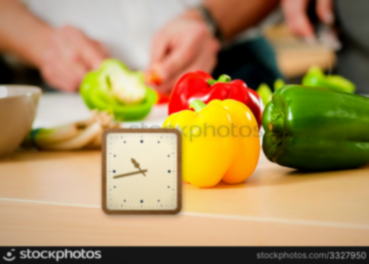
10.43
